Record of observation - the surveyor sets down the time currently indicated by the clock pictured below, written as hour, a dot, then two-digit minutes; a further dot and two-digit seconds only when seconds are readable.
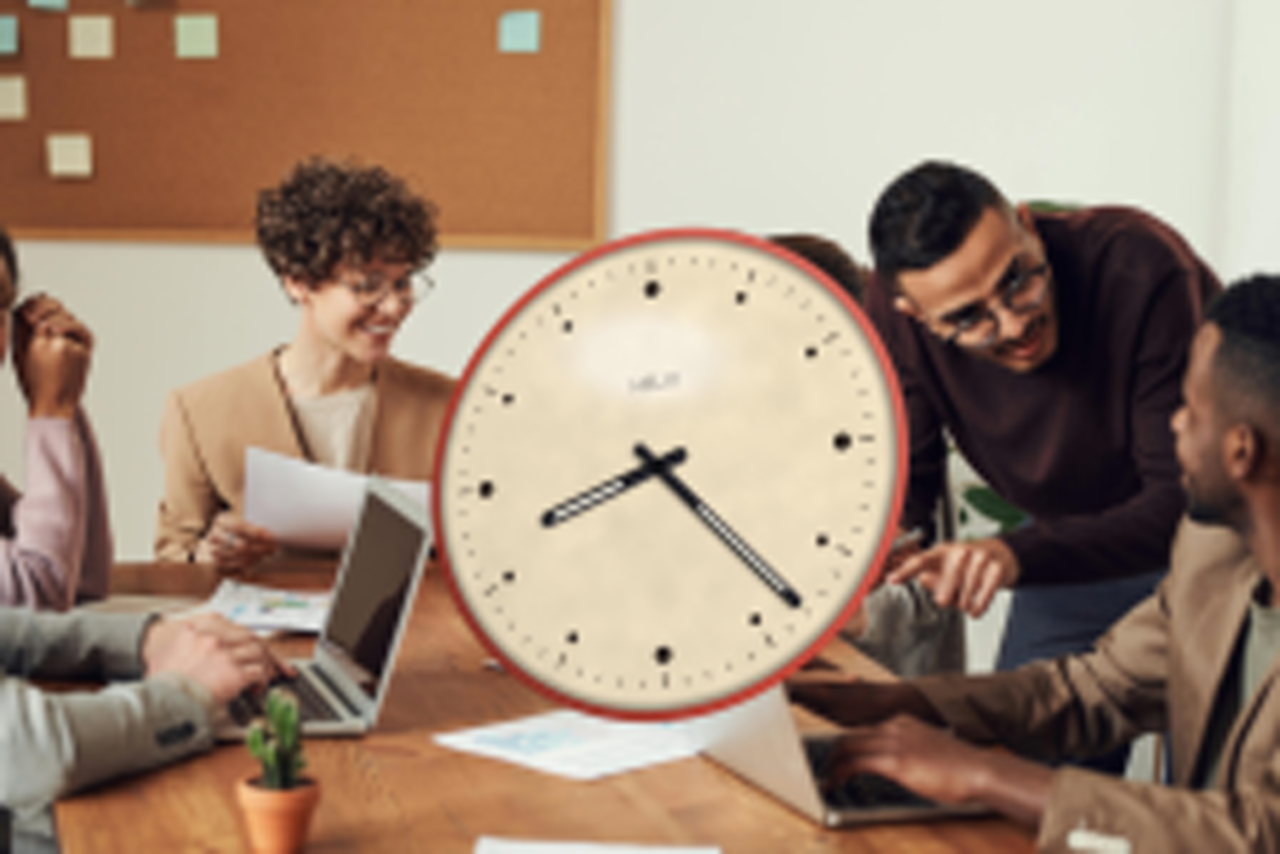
8.23
